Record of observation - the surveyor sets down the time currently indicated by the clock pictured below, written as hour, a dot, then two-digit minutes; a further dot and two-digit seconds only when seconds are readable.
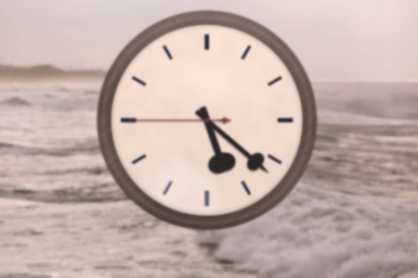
5.21.45
